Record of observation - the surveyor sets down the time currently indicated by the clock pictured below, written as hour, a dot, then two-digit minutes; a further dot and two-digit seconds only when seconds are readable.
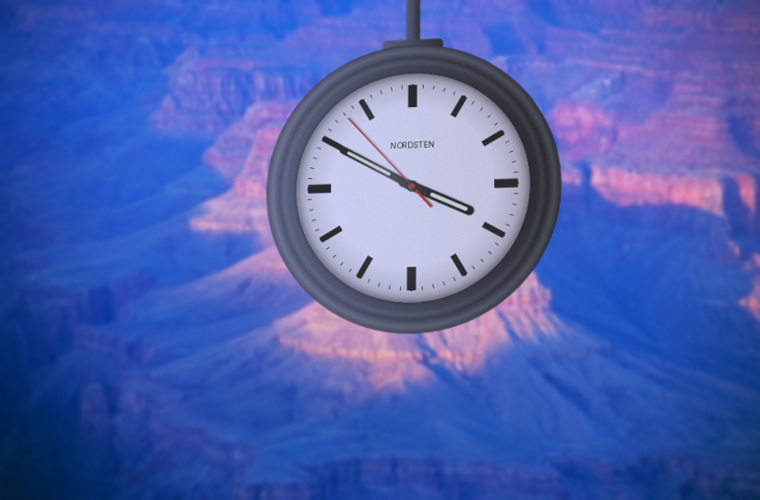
3.49.53
